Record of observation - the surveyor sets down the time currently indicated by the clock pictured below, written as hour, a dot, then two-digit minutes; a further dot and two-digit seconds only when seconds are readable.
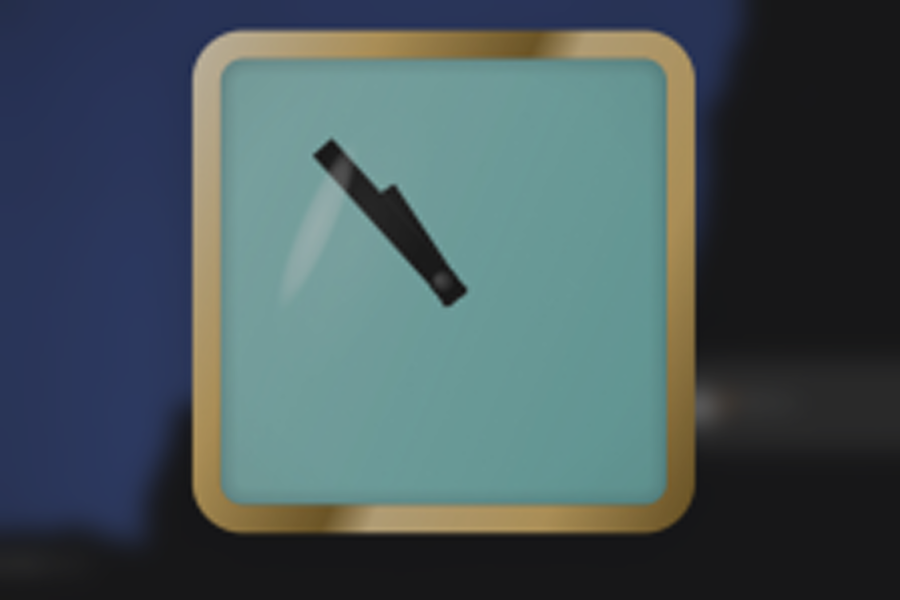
10.53
